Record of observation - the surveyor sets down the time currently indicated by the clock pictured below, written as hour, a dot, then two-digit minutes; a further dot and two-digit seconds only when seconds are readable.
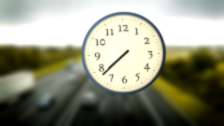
7.38
